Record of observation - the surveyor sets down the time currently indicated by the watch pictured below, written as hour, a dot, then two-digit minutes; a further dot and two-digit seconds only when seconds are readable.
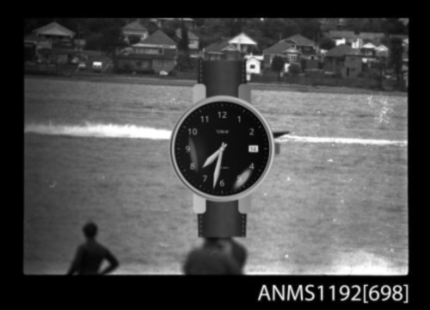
7.32
